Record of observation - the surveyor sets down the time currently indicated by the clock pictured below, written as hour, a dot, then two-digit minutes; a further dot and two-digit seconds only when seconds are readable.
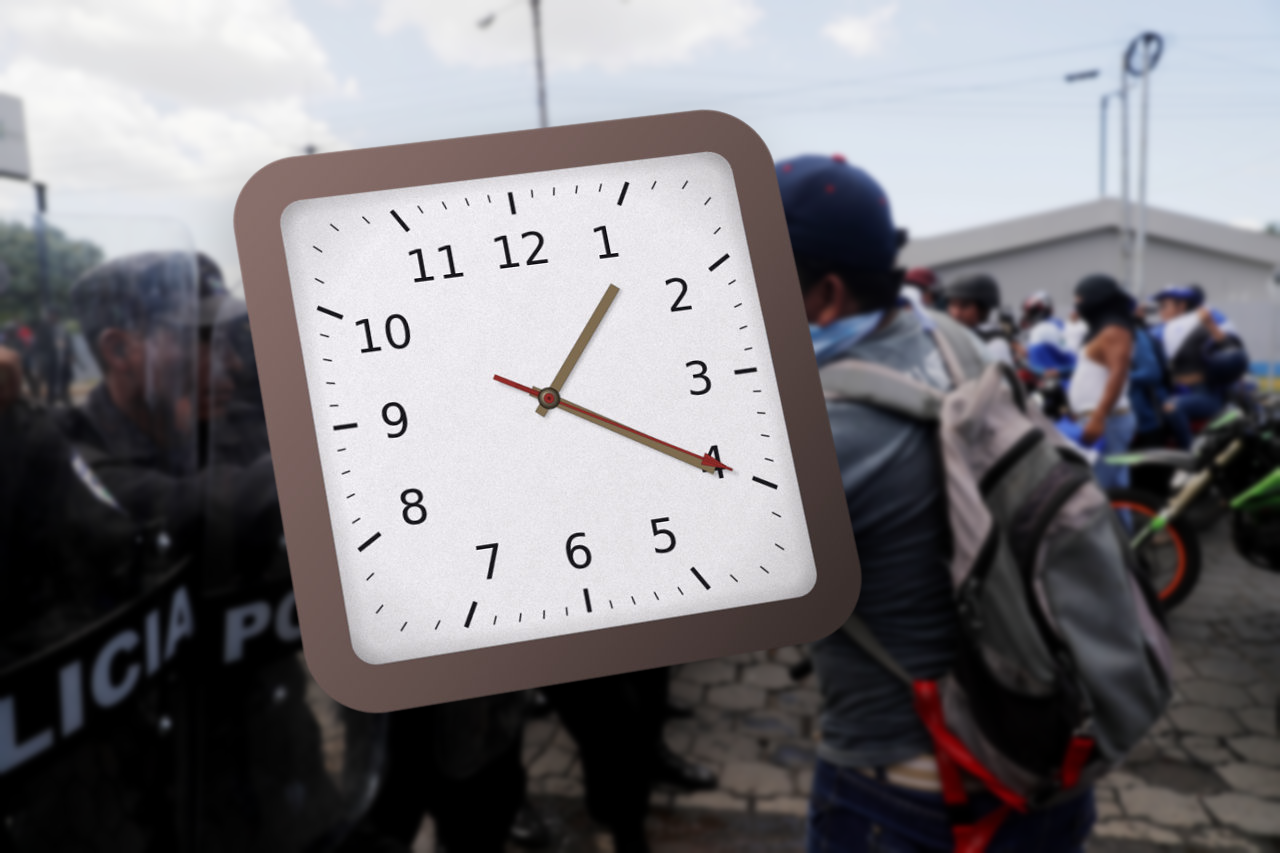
1.20.20
